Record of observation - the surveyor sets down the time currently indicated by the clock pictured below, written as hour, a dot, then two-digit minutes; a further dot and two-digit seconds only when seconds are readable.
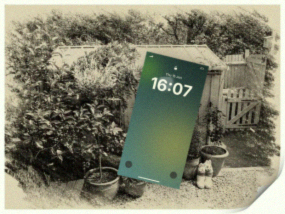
16.07
